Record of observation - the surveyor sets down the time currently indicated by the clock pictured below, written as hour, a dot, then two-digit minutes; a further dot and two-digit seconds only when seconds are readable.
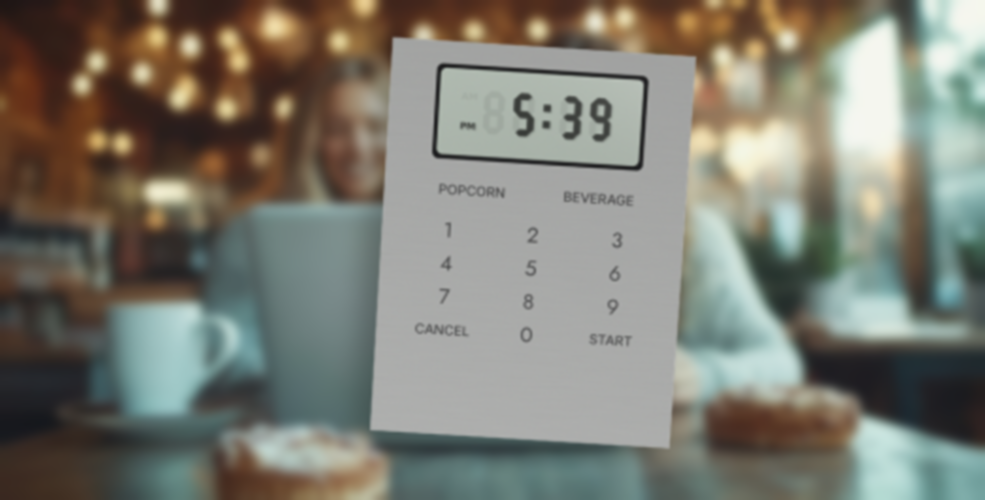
5.39
